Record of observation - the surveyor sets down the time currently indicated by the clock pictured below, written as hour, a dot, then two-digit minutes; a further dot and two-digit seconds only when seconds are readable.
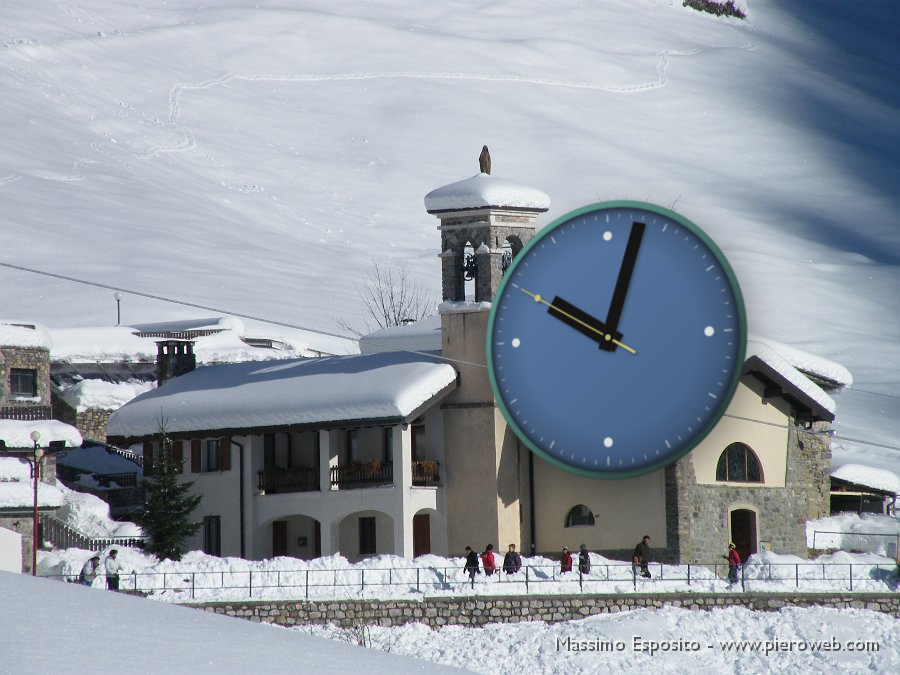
10.02.50
